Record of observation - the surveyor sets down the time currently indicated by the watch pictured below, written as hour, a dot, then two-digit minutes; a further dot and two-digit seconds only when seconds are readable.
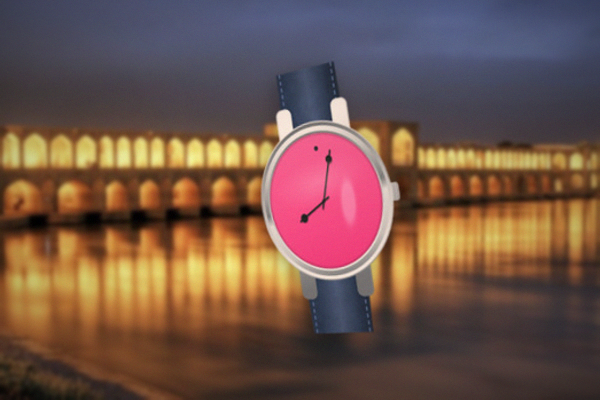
8.03
